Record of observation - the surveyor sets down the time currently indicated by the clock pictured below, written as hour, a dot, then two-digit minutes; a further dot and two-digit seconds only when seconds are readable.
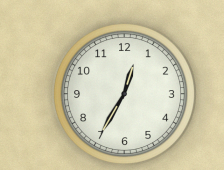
12.35
